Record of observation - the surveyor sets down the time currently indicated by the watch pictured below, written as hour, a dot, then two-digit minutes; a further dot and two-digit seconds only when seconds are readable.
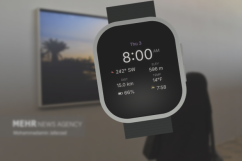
8.00
